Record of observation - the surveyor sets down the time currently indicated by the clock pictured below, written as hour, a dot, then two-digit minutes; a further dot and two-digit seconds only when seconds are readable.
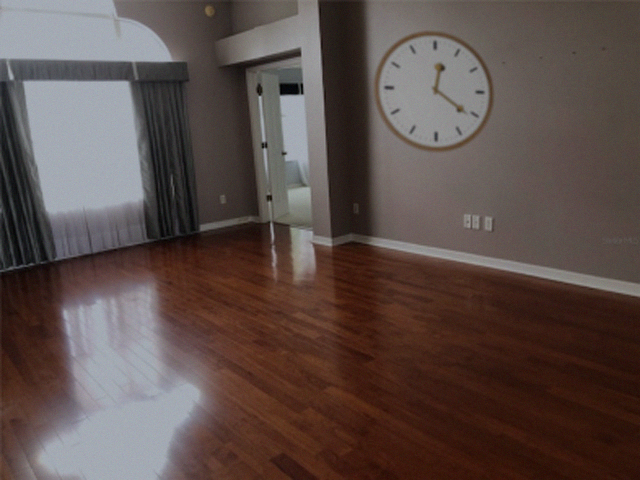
12.21
